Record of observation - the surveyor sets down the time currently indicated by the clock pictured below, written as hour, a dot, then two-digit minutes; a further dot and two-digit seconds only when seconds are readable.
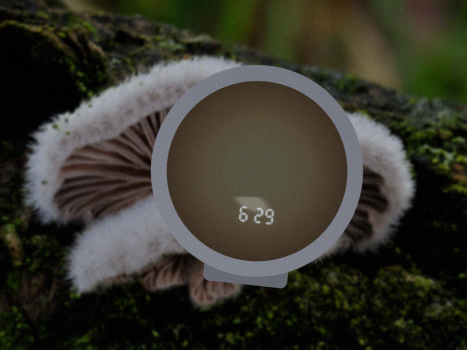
6.29
